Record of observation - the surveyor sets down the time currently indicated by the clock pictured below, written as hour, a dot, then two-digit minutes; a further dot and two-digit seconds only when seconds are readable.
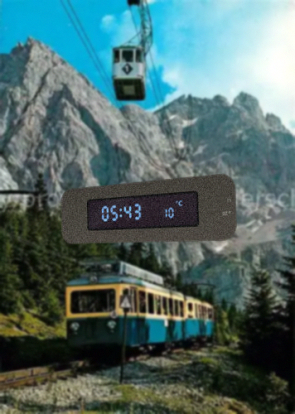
5.43
